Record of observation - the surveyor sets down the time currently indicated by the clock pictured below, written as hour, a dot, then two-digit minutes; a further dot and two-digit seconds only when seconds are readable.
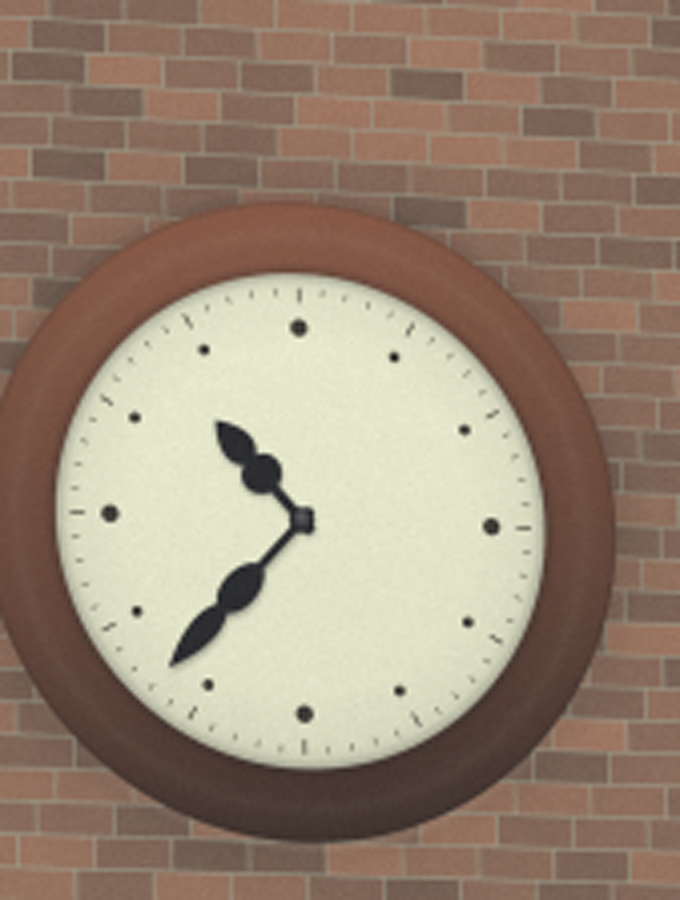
10.37
